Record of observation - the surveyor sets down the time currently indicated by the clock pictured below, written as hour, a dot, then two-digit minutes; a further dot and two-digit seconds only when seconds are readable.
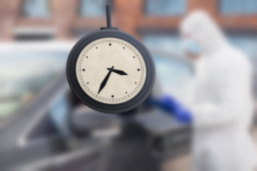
3.35
